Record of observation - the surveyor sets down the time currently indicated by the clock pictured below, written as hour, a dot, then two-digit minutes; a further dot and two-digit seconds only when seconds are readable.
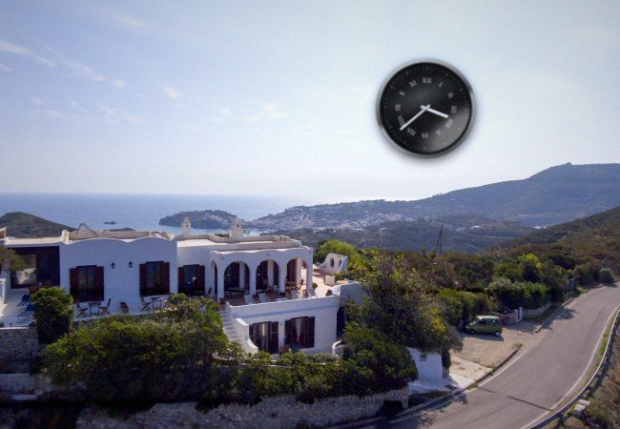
3.38
